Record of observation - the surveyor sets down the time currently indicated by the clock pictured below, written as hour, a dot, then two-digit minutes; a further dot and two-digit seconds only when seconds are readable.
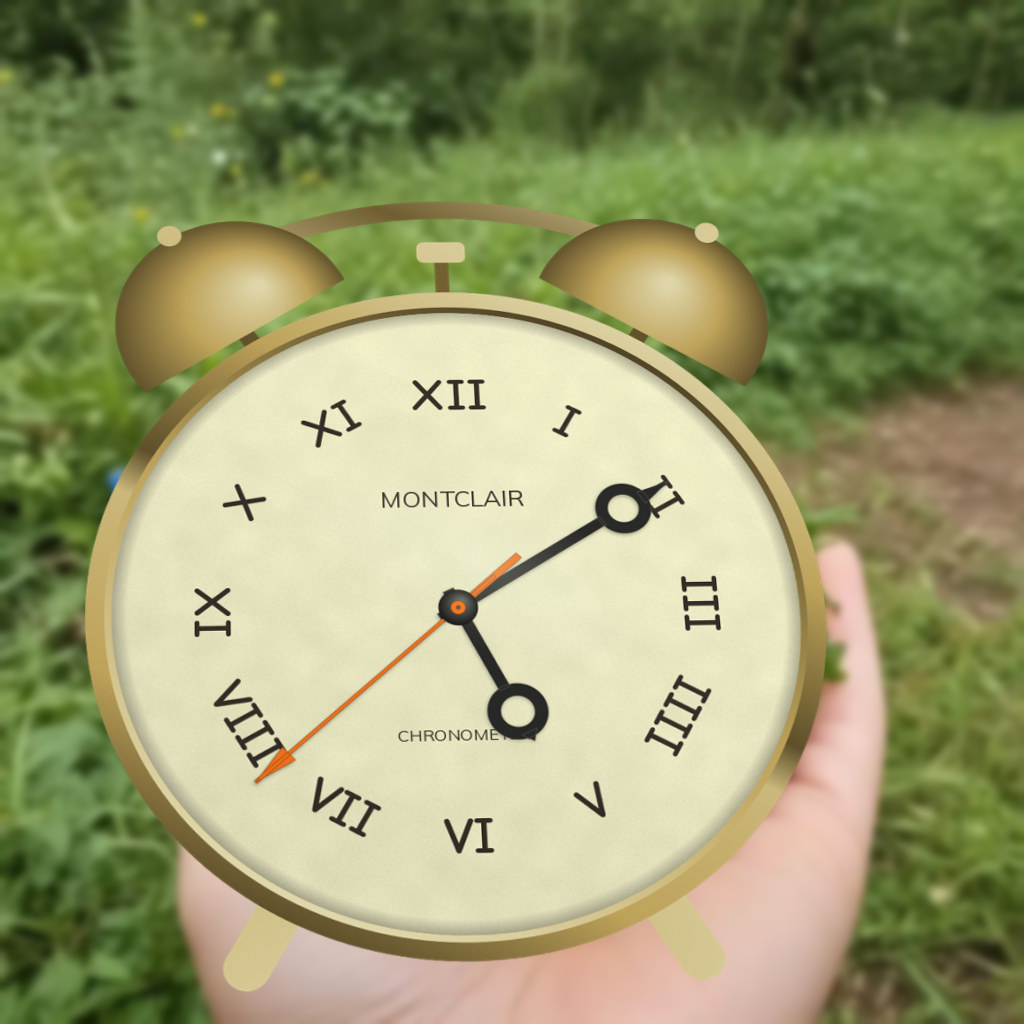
5.09.38
